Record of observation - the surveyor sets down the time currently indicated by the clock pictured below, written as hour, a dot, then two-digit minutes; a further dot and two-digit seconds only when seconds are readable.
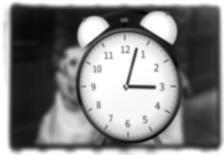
3.03
